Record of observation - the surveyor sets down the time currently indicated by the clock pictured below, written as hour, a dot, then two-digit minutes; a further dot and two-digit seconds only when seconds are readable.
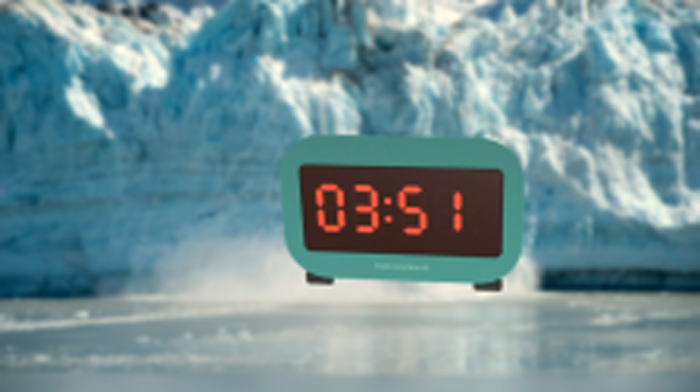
3.51
